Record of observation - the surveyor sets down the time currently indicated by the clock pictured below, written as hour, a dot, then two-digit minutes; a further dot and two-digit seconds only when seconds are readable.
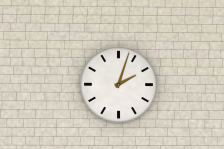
2.03
